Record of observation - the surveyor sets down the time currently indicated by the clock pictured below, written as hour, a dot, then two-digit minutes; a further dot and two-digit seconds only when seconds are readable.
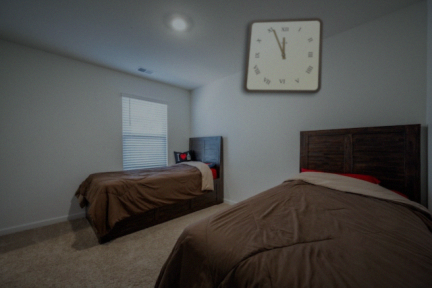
11.56
